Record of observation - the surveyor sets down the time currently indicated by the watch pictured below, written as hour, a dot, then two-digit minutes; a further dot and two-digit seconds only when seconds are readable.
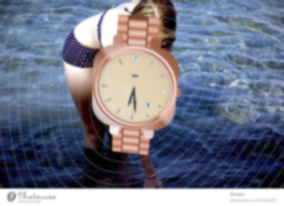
6.29
